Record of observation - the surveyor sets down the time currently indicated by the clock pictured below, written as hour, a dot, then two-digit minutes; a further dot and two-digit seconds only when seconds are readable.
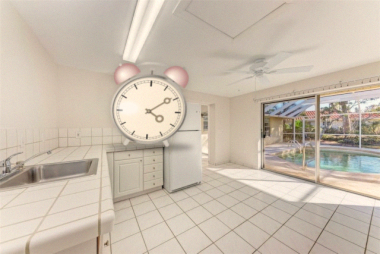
4.09
